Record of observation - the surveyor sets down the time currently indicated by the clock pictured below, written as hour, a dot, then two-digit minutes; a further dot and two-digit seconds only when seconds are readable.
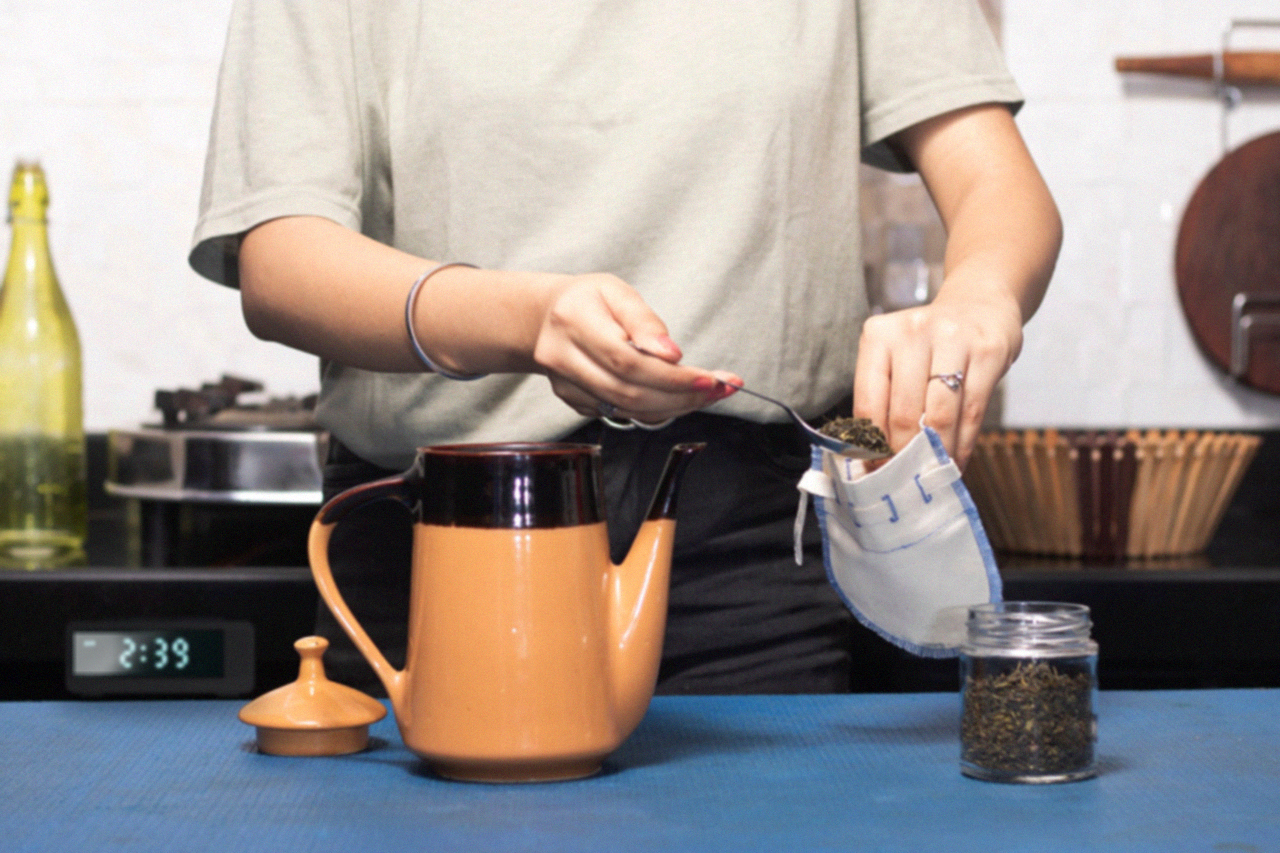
2.39
